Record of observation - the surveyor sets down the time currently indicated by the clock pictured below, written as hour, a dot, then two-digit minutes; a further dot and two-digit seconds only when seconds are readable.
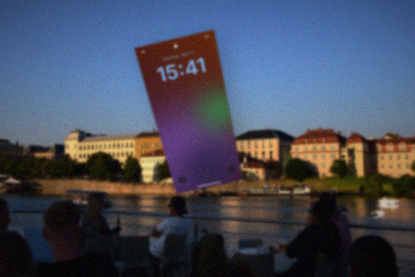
15.41
